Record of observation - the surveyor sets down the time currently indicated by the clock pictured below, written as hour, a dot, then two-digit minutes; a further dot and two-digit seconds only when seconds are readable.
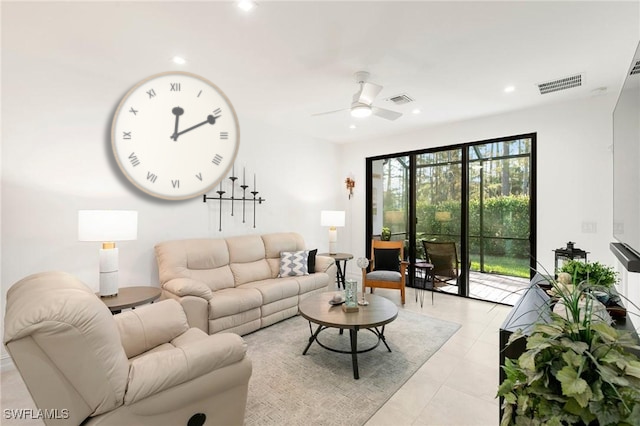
12.11
